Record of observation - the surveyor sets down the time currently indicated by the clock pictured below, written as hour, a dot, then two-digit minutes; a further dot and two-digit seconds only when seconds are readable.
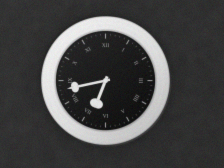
6.43
